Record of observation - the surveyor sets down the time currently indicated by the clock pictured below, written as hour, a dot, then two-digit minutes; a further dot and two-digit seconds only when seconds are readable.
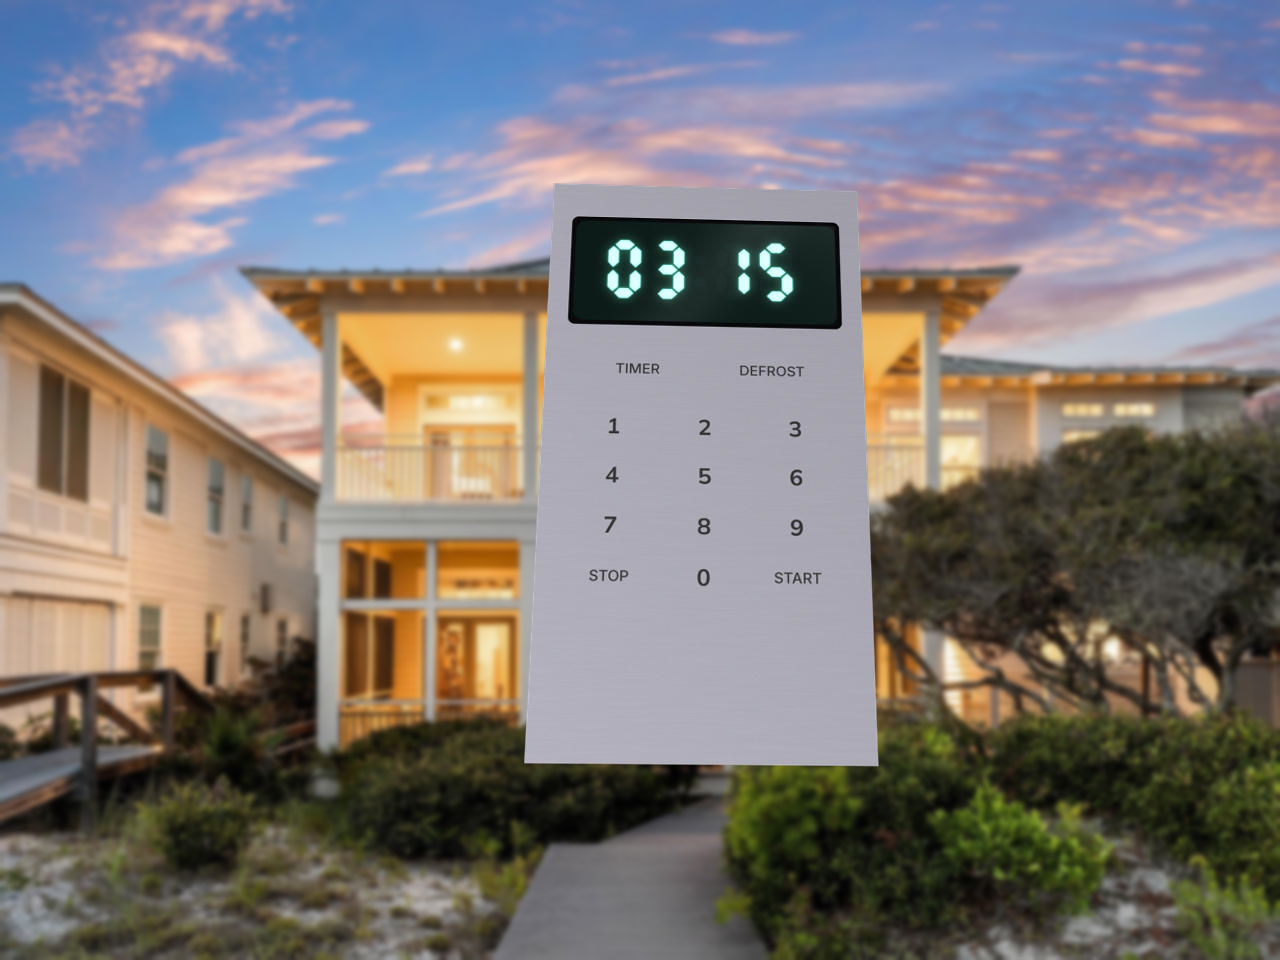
3.15
